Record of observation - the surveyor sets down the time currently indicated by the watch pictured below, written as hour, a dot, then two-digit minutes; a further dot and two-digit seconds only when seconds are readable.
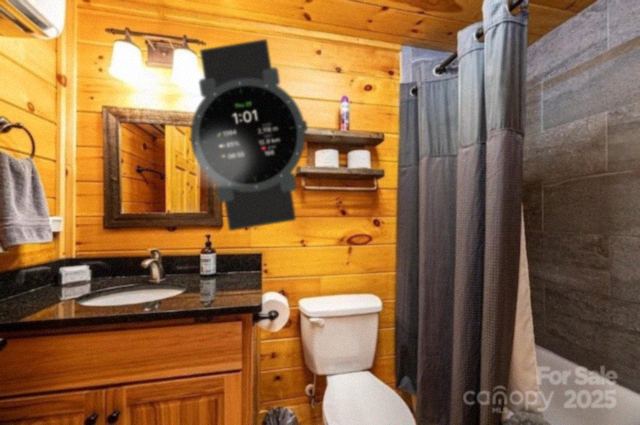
1.01
